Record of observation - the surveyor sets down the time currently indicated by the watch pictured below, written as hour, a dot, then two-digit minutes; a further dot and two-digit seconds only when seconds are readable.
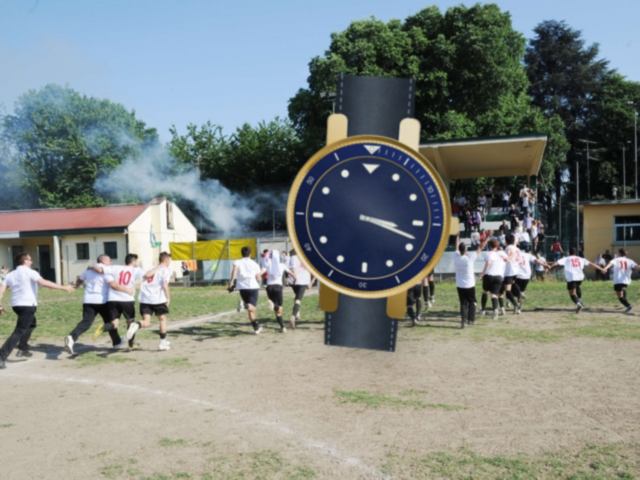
3.18
